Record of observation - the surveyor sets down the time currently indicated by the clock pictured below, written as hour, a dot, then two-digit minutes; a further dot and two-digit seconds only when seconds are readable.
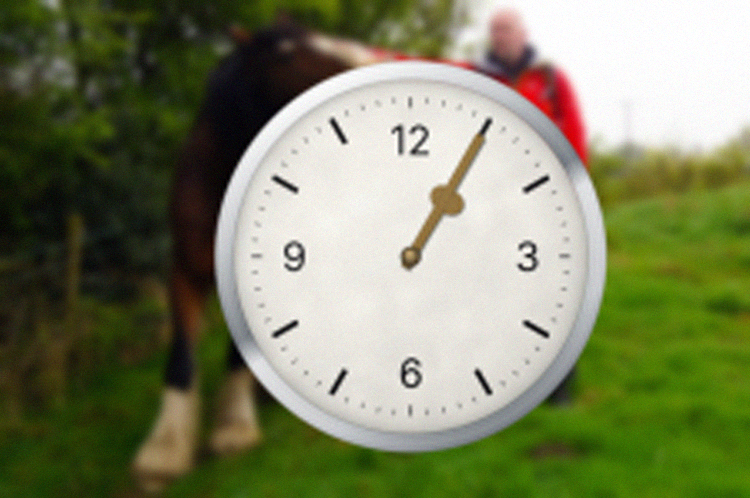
1.05
